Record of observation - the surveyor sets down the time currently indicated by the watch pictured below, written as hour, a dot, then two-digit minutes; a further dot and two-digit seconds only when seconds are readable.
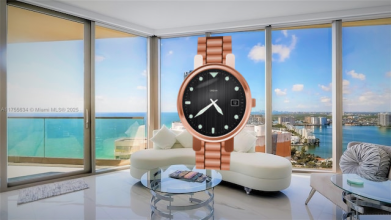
4.39
